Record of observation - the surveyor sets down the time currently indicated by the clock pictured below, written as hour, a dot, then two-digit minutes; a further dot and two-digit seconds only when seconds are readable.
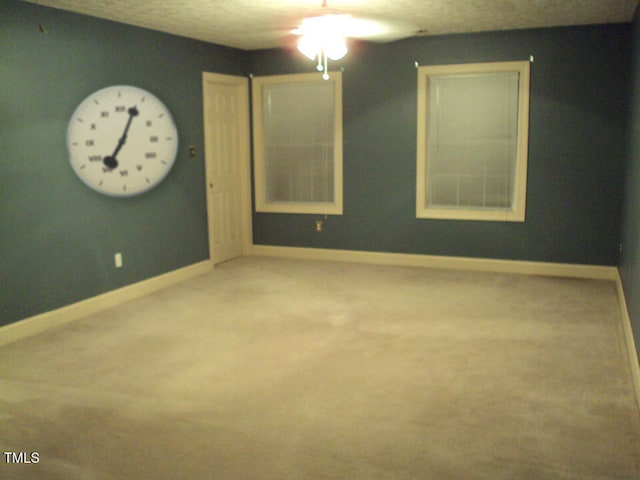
7.04
